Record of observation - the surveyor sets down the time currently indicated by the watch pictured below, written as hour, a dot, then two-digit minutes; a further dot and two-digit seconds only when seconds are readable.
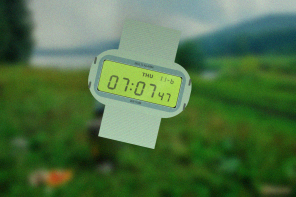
7.07.47
